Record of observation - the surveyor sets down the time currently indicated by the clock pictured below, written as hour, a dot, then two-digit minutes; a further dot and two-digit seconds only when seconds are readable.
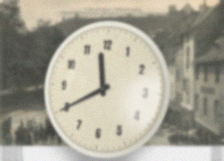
11.40
